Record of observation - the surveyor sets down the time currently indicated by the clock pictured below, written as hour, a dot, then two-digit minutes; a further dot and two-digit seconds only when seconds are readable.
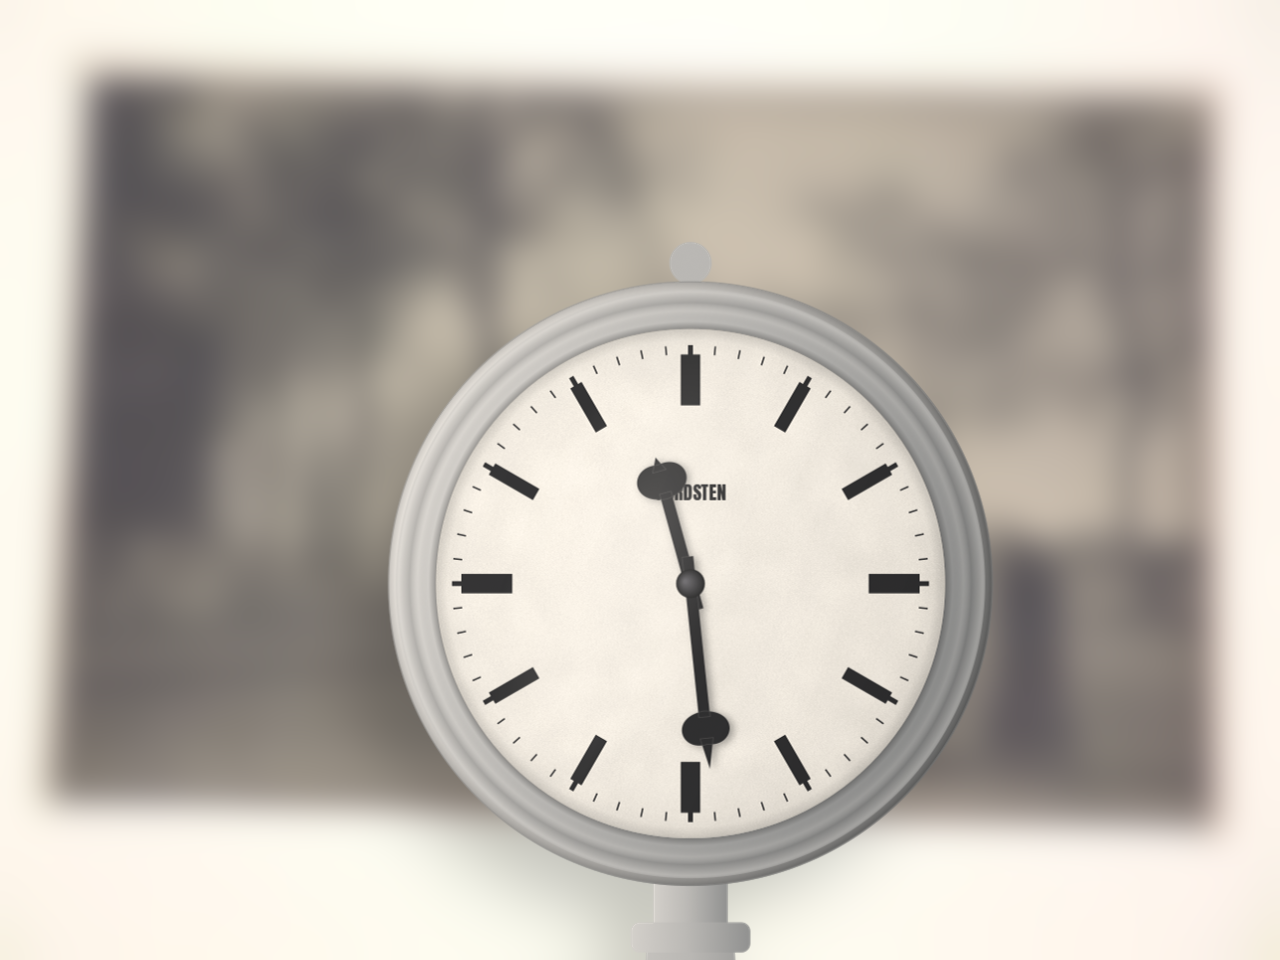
11.29
